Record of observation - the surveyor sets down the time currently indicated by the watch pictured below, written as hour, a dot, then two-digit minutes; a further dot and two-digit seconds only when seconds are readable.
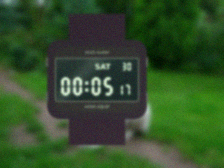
0.05.17
